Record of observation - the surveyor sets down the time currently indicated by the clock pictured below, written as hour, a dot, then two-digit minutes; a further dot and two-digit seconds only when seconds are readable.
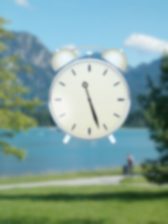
11.27
